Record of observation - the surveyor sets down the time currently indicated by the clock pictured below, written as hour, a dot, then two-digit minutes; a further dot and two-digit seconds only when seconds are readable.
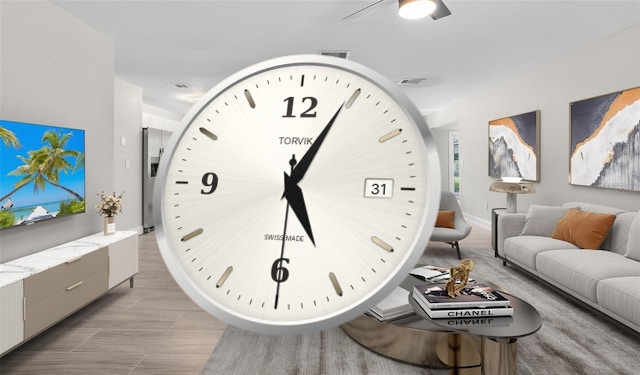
5.04.30
